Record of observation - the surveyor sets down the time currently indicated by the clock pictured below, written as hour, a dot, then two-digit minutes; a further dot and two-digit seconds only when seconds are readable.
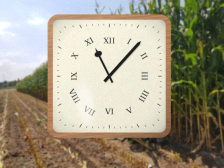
11.07
